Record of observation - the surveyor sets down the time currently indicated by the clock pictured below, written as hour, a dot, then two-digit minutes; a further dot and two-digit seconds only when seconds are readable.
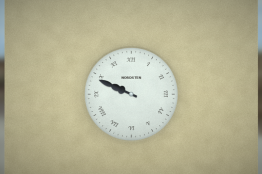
9.49
